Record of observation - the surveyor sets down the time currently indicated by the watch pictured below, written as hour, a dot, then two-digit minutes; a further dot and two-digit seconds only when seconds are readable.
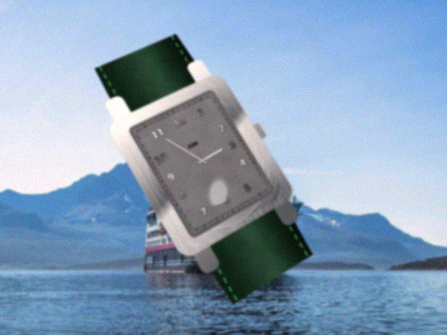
2.55
